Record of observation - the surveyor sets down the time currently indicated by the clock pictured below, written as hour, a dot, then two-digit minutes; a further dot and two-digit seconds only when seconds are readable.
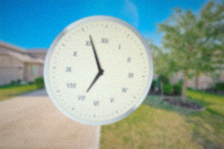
6.56
